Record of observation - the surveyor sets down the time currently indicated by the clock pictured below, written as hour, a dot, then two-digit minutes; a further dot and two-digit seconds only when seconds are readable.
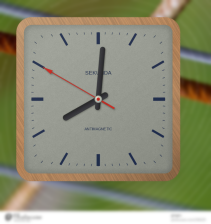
8.00.50
